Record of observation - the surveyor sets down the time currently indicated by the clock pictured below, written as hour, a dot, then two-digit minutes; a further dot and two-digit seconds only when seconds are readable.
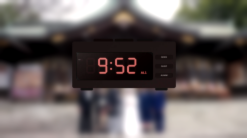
9.52
